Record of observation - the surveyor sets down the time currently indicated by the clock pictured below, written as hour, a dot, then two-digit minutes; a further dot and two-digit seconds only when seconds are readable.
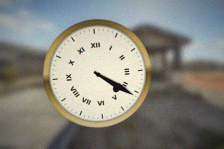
4.21
